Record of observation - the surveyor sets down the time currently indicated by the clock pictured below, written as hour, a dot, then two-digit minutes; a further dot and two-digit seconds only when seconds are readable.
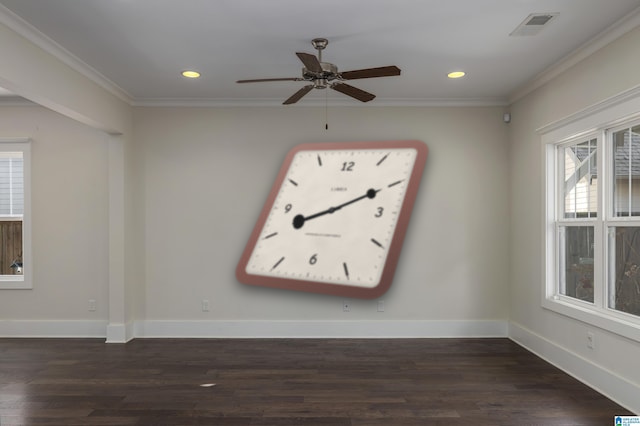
8.10
